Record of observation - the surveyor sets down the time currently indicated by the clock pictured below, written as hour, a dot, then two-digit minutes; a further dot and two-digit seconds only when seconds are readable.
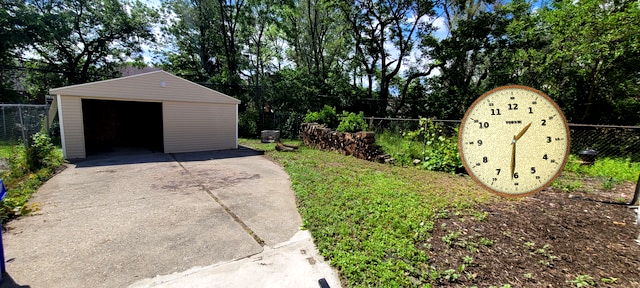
1.31
